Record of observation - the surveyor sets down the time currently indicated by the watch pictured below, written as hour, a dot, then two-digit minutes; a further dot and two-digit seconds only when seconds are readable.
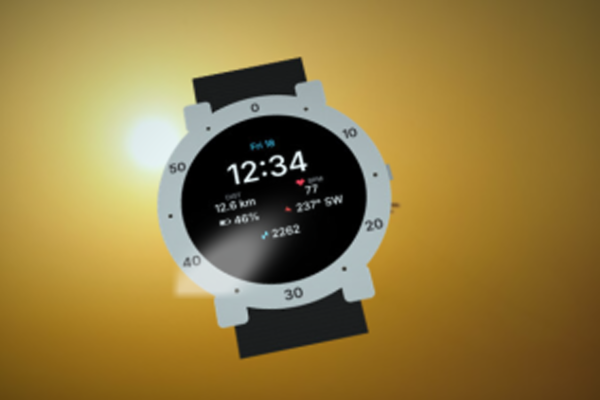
12.34
